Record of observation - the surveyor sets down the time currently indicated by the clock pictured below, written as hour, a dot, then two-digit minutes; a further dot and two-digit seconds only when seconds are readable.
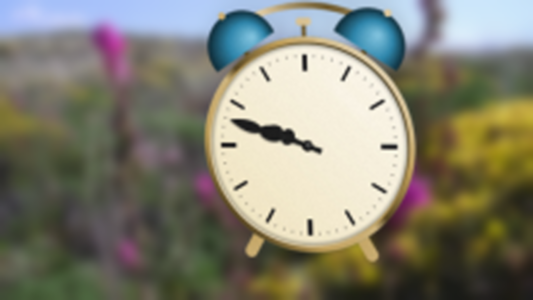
9.48
